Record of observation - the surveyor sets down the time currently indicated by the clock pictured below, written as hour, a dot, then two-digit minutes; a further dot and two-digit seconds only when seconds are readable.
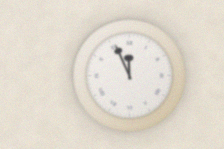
11.56
